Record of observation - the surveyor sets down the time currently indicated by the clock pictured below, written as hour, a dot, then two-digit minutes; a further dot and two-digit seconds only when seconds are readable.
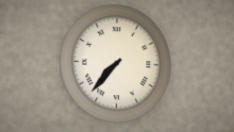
7.37
